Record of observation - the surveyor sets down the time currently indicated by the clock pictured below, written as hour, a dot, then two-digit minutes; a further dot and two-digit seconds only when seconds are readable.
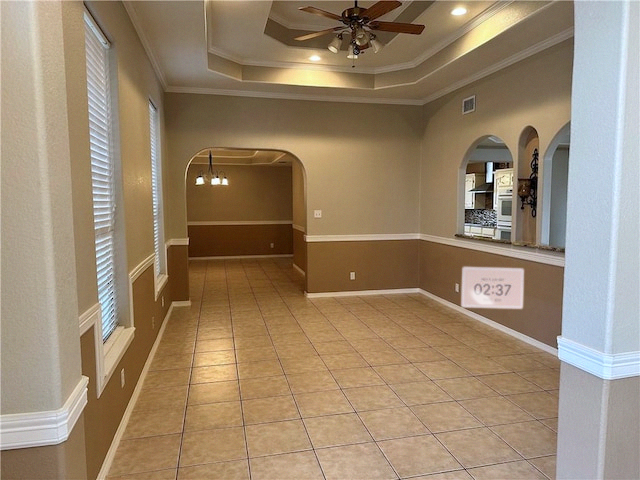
2.37
